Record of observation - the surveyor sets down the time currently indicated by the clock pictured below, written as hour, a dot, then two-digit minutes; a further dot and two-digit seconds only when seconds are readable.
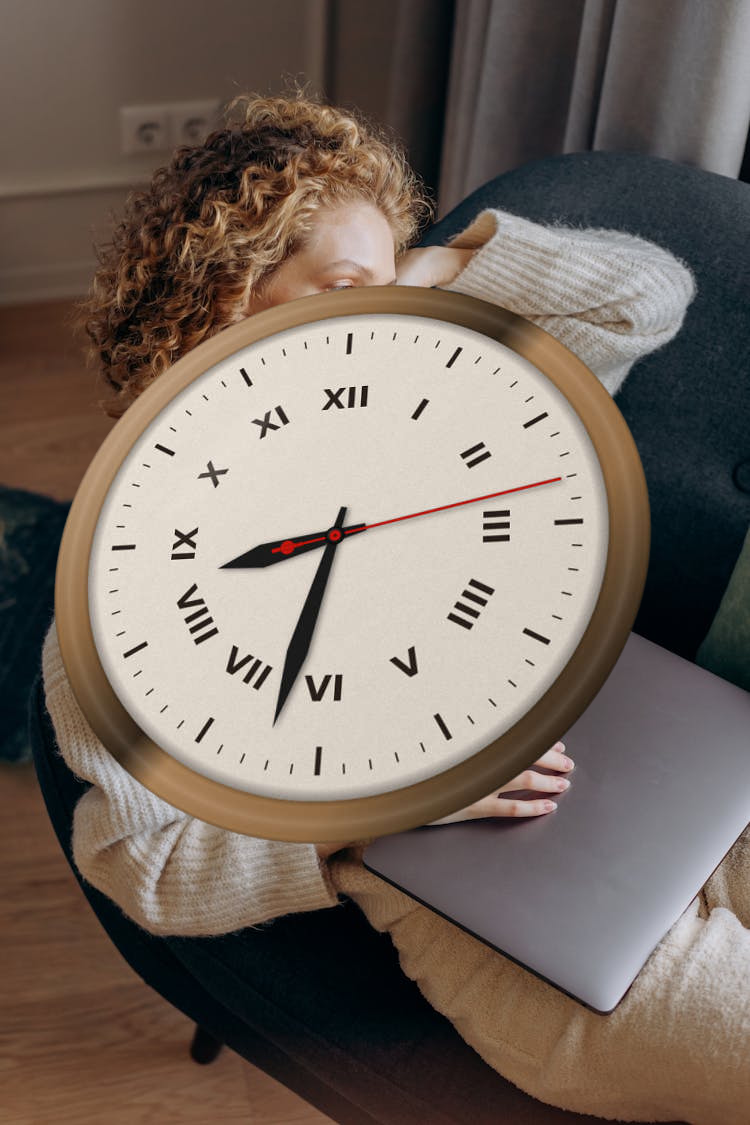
8.32.13
